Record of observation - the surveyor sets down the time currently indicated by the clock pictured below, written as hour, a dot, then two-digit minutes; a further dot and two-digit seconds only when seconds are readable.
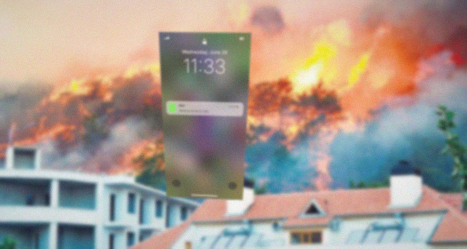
11.33
